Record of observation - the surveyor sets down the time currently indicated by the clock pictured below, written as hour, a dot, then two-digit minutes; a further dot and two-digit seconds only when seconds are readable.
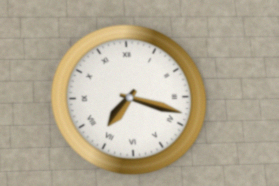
7.18
